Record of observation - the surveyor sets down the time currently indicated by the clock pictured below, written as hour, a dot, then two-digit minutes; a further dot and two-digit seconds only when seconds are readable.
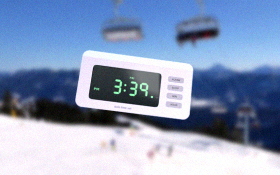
3.39
